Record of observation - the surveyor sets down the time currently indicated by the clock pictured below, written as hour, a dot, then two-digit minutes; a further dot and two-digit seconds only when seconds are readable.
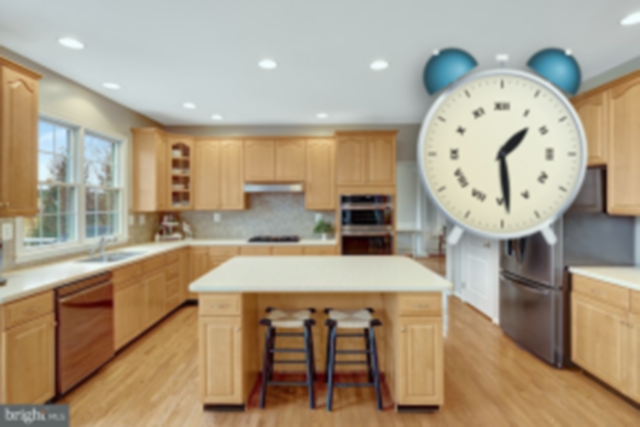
1.29
